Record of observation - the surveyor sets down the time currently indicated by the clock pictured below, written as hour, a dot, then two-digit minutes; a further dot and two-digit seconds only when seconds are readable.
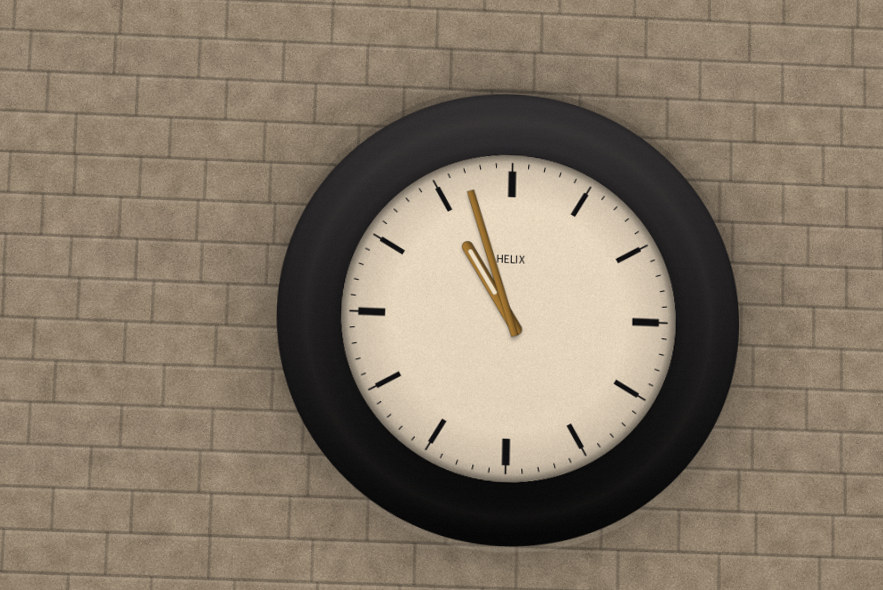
10.57
